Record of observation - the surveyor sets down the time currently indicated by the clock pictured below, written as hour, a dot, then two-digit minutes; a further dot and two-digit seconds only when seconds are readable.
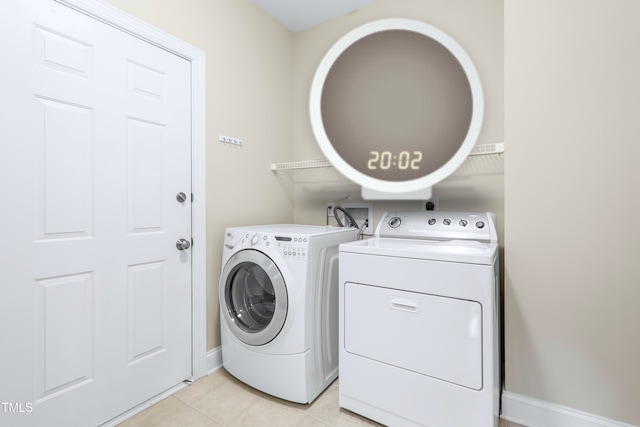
20.02
